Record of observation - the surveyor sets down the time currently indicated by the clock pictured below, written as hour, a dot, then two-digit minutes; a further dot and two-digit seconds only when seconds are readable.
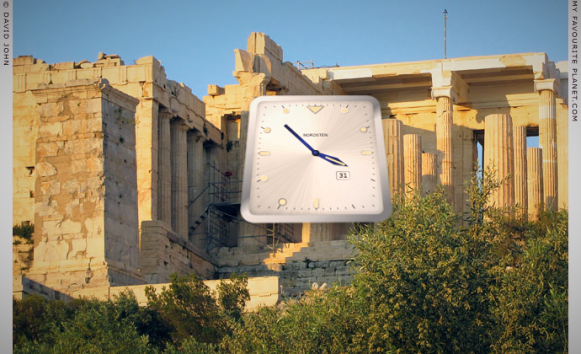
3.53
